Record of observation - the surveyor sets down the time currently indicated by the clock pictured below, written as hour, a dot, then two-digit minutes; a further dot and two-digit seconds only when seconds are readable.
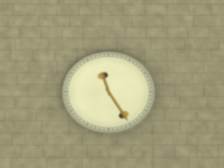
11.25
